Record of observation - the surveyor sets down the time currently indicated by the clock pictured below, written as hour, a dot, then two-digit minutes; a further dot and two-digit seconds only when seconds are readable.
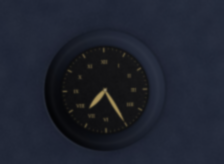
7.25
